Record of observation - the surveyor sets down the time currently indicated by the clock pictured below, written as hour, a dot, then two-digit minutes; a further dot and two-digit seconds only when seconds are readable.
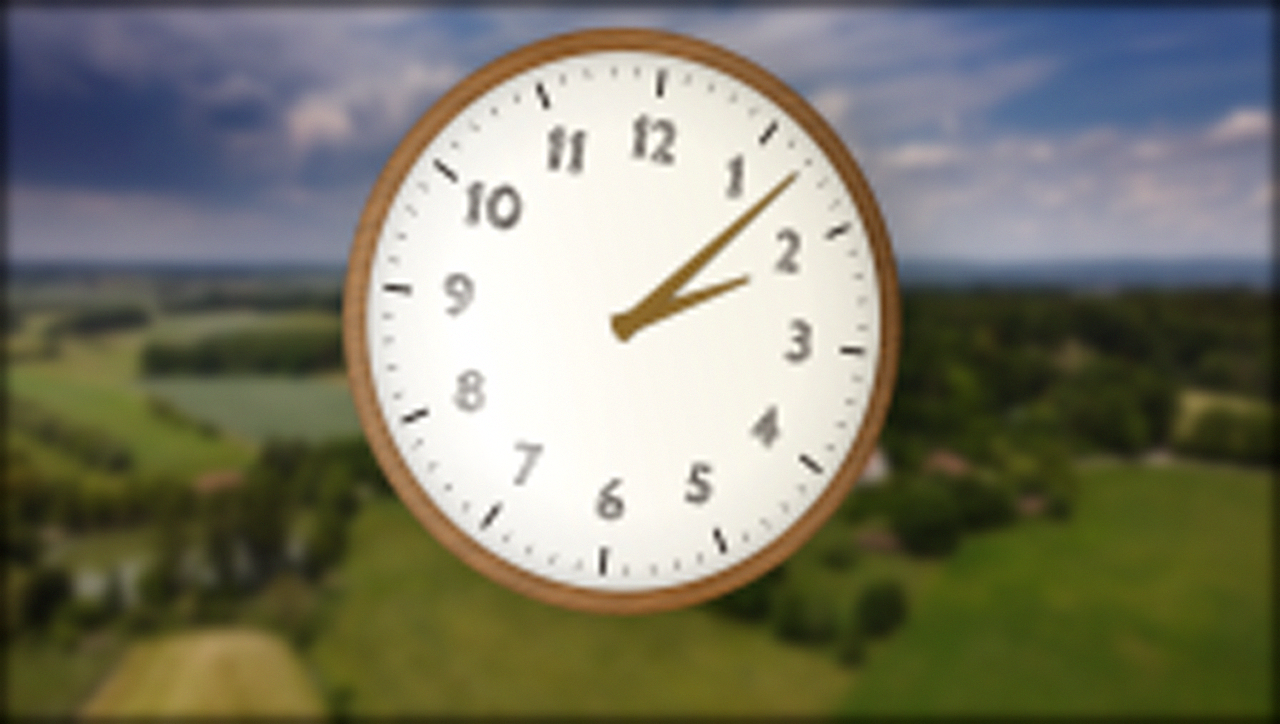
2.07
